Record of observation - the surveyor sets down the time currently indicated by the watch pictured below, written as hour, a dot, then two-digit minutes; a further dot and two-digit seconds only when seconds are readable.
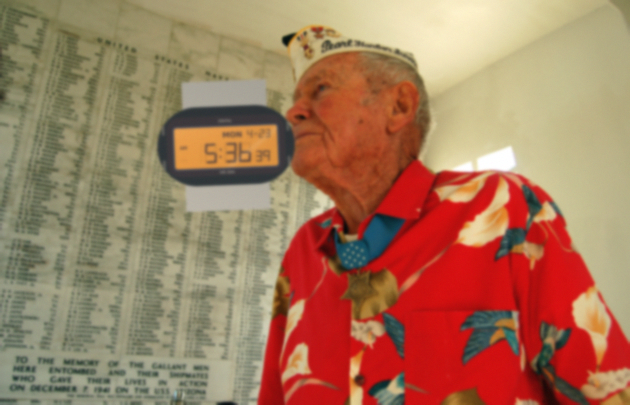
5.36
